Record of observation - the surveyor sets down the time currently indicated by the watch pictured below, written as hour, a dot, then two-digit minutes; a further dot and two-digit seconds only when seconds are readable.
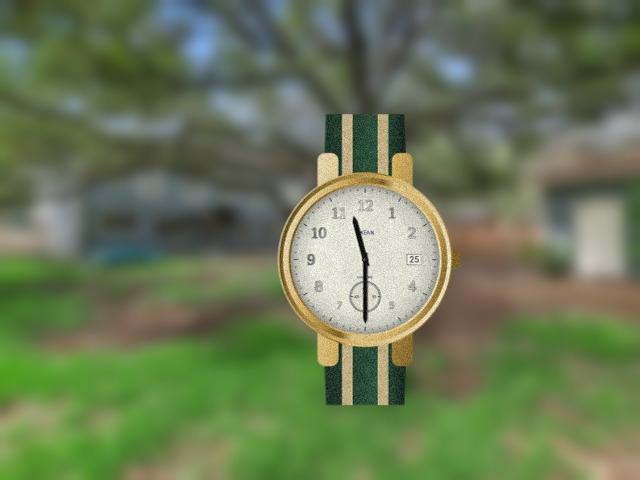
11.30
